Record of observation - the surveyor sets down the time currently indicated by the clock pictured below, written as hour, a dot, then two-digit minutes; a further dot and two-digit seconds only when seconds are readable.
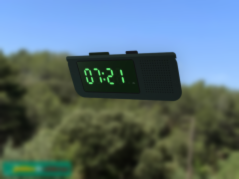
7.21
